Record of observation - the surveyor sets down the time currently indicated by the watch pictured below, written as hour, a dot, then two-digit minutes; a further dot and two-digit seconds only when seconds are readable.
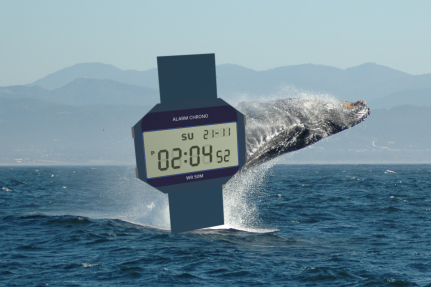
2.04.52
